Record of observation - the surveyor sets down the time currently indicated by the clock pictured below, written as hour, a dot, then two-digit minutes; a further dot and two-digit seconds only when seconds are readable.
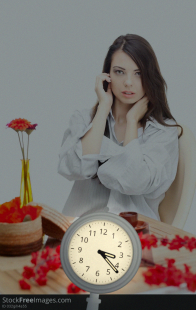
3.22
